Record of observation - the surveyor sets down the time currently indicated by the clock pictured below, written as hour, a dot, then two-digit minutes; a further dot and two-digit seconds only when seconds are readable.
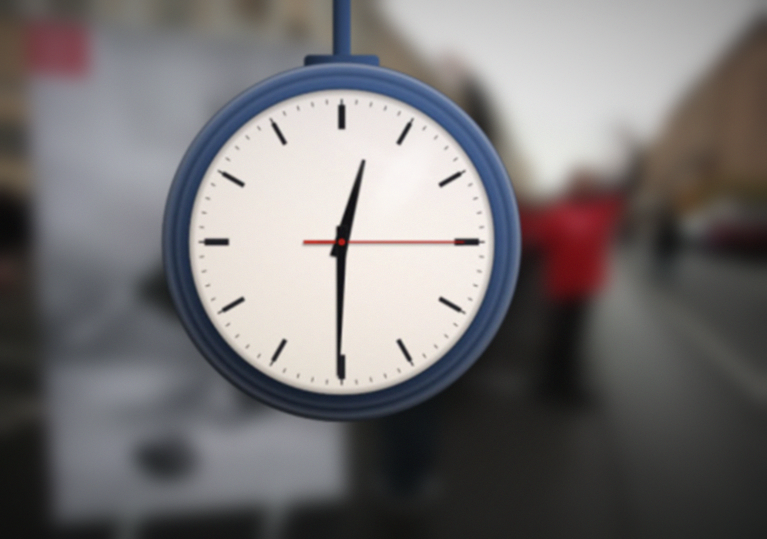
12.30.15
